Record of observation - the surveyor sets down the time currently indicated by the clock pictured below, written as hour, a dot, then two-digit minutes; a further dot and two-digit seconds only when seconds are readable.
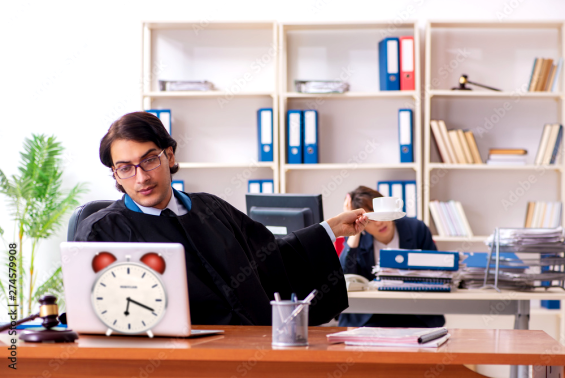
6.19
